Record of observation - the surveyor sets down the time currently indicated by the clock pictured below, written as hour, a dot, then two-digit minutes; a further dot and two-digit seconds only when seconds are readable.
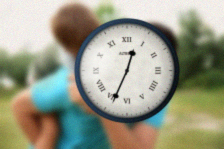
12.34
